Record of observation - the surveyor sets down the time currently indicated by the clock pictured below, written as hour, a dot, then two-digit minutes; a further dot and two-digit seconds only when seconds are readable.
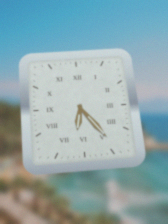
6.24
